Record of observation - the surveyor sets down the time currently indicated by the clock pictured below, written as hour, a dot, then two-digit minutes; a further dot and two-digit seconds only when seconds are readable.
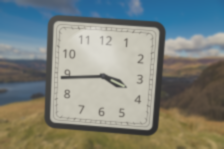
3.44
